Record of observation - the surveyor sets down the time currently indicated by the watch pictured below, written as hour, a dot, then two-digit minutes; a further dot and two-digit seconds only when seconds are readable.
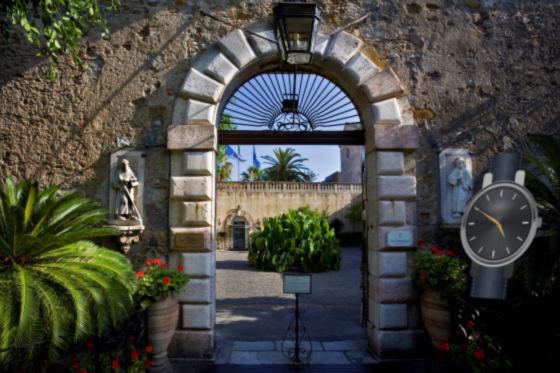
4.50
